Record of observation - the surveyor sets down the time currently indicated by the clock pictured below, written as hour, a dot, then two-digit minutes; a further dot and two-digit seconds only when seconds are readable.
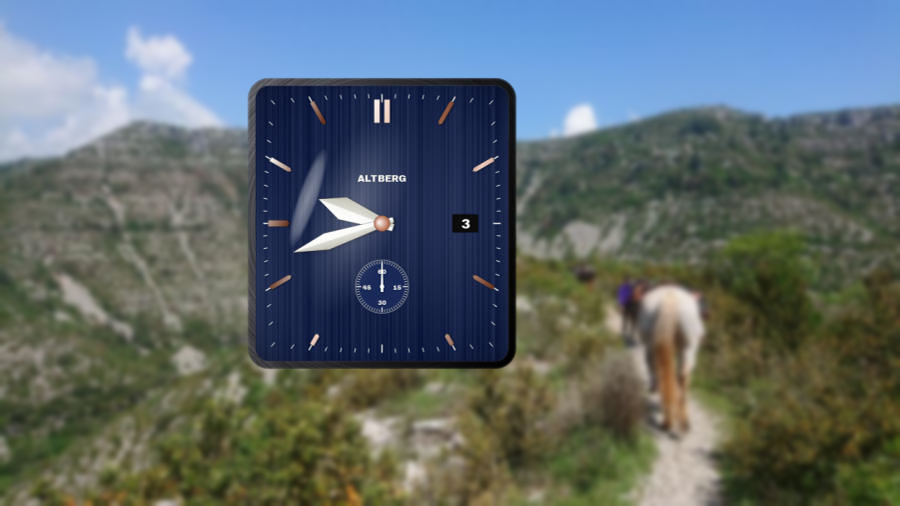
9.42
